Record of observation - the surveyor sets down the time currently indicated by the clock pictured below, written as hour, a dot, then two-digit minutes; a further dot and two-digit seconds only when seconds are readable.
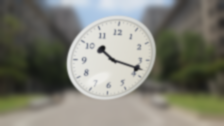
10.18
